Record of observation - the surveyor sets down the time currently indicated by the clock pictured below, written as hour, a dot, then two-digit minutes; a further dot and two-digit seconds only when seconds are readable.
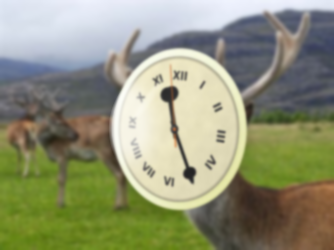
11.24.58
